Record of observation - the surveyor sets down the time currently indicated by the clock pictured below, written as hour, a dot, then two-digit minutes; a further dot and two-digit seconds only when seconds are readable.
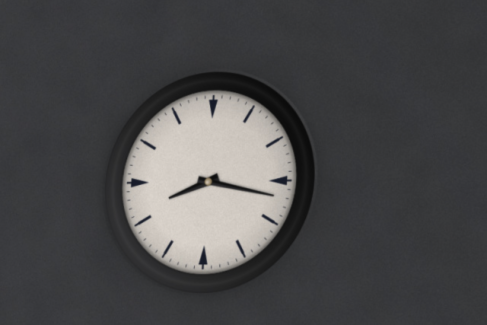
8.17
